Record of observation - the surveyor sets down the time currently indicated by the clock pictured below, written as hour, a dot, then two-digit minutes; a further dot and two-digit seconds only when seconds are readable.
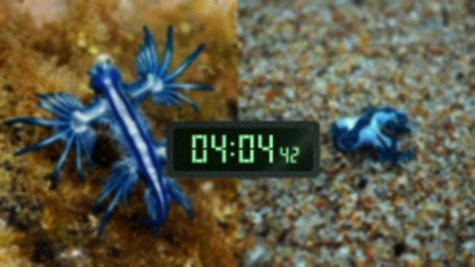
4.04.42
